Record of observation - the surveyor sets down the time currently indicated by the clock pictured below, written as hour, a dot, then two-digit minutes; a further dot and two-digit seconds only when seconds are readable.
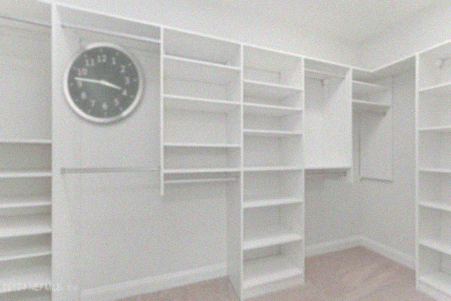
3.47
